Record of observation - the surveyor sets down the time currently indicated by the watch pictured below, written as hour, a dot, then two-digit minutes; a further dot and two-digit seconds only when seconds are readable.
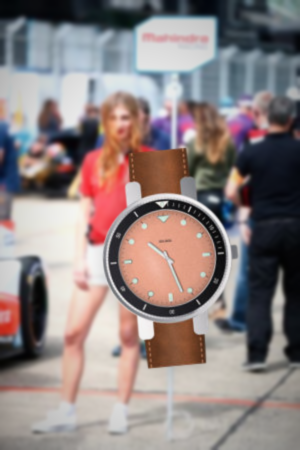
10.27
